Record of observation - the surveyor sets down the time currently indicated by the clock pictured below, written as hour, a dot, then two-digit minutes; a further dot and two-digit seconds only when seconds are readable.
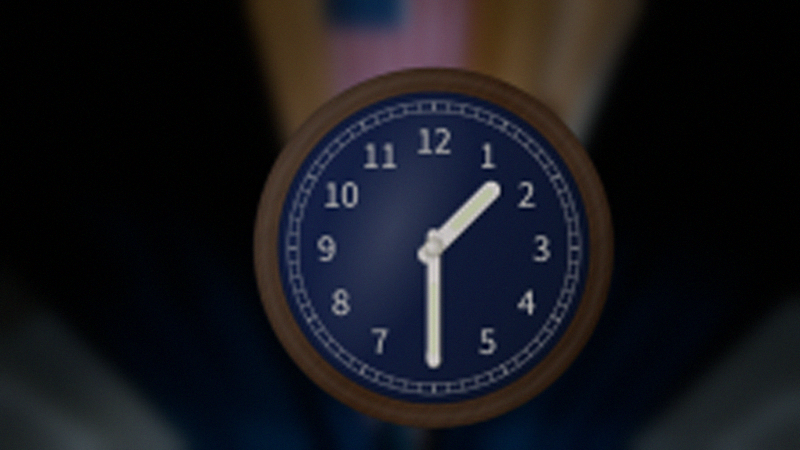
1.30
